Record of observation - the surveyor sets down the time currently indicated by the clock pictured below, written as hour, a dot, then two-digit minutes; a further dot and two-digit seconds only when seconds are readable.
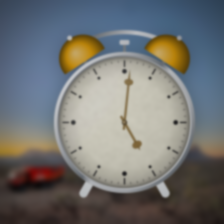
5.01
